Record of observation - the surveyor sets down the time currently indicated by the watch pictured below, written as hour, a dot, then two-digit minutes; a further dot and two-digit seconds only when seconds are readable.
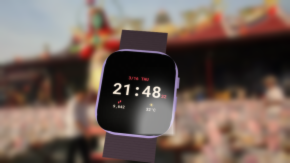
21.48
